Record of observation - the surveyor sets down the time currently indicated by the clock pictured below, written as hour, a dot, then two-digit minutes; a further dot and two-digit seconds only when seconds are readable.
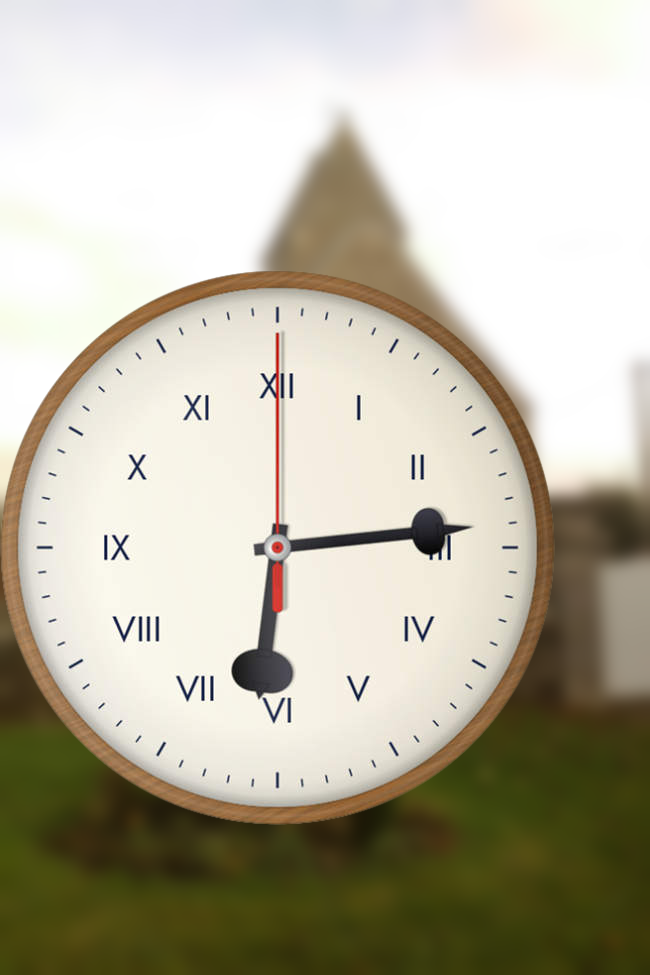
6.14.00
